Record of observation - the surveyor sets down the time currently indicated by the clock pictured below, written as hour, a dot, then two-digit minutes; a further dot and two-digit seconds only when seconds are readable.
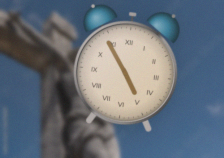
4.54
